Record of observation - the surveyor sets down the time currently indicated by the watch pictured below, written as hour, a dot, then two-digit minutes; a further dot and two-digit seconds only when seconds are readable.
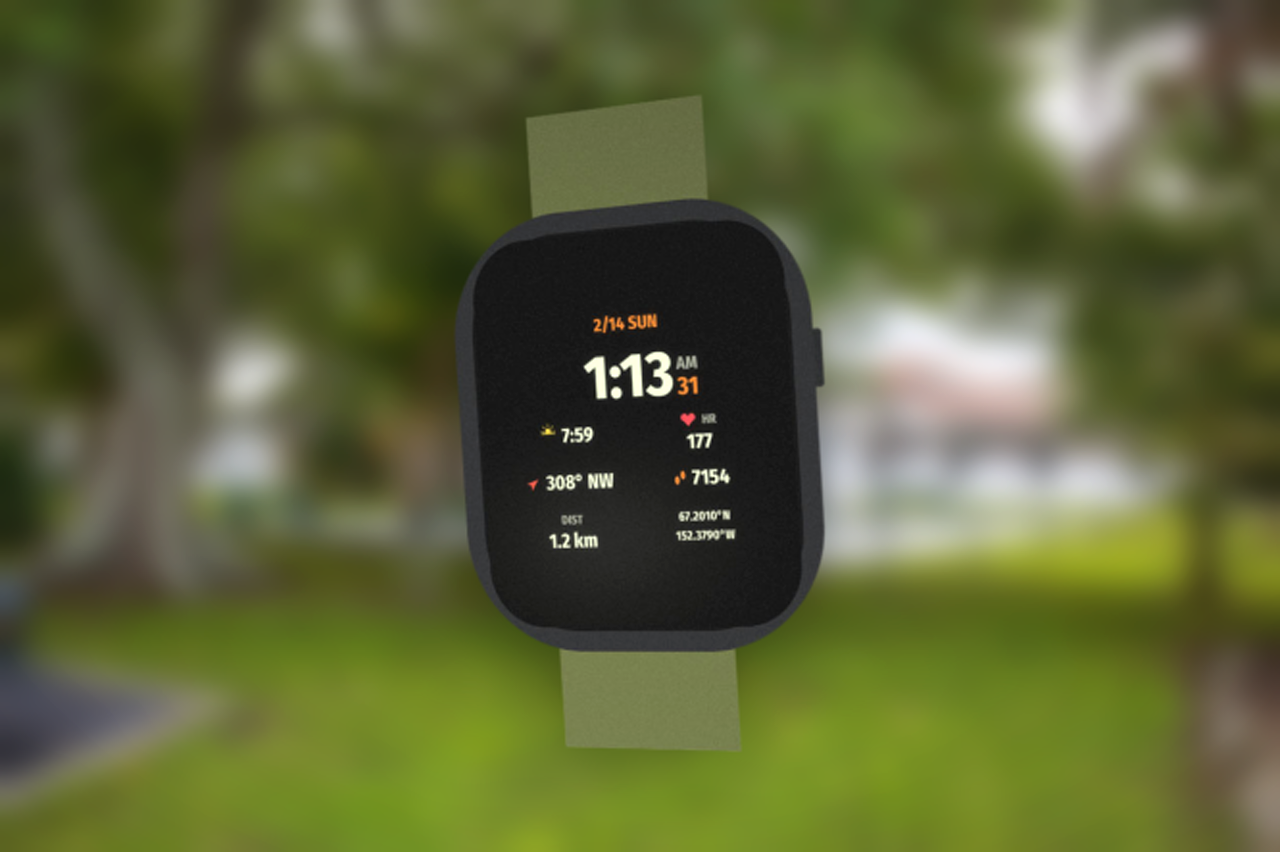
1.13.31
